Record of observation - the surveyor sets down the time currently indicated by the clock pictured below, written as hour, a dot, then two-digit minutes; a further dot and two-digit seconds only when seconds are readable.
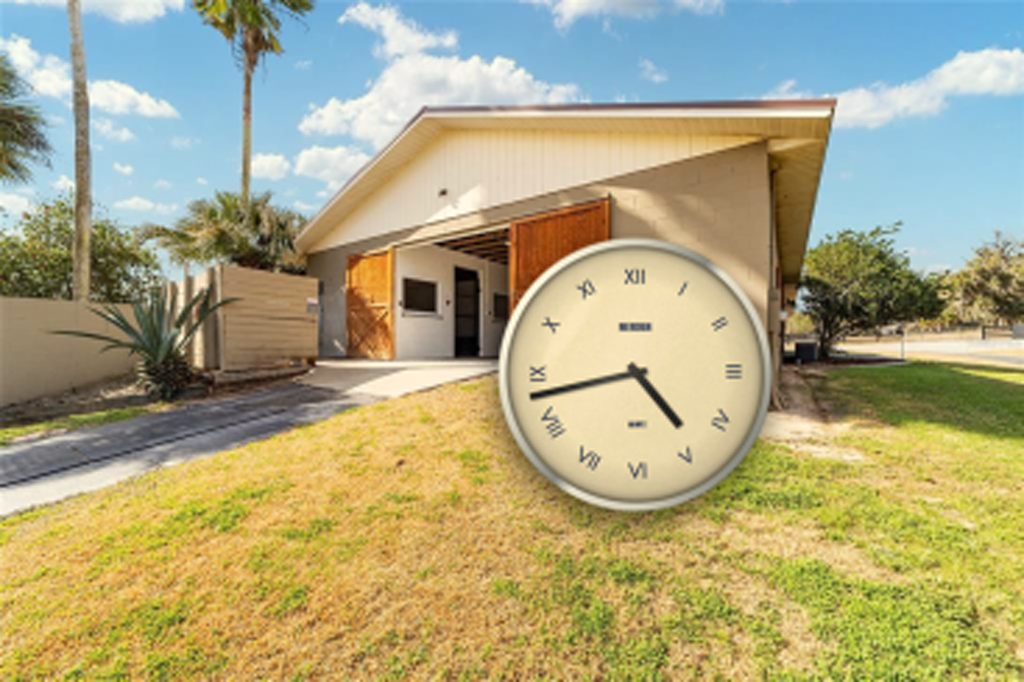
4.43
